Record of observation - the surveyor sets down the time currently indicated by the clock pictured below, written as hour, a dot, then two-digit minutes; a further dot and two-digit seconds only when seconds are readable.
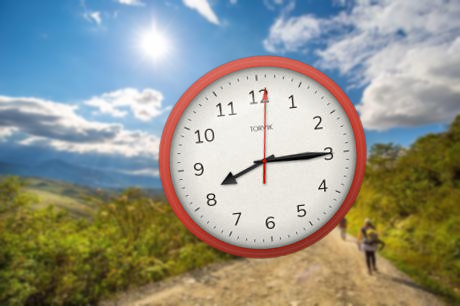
8.15.01
